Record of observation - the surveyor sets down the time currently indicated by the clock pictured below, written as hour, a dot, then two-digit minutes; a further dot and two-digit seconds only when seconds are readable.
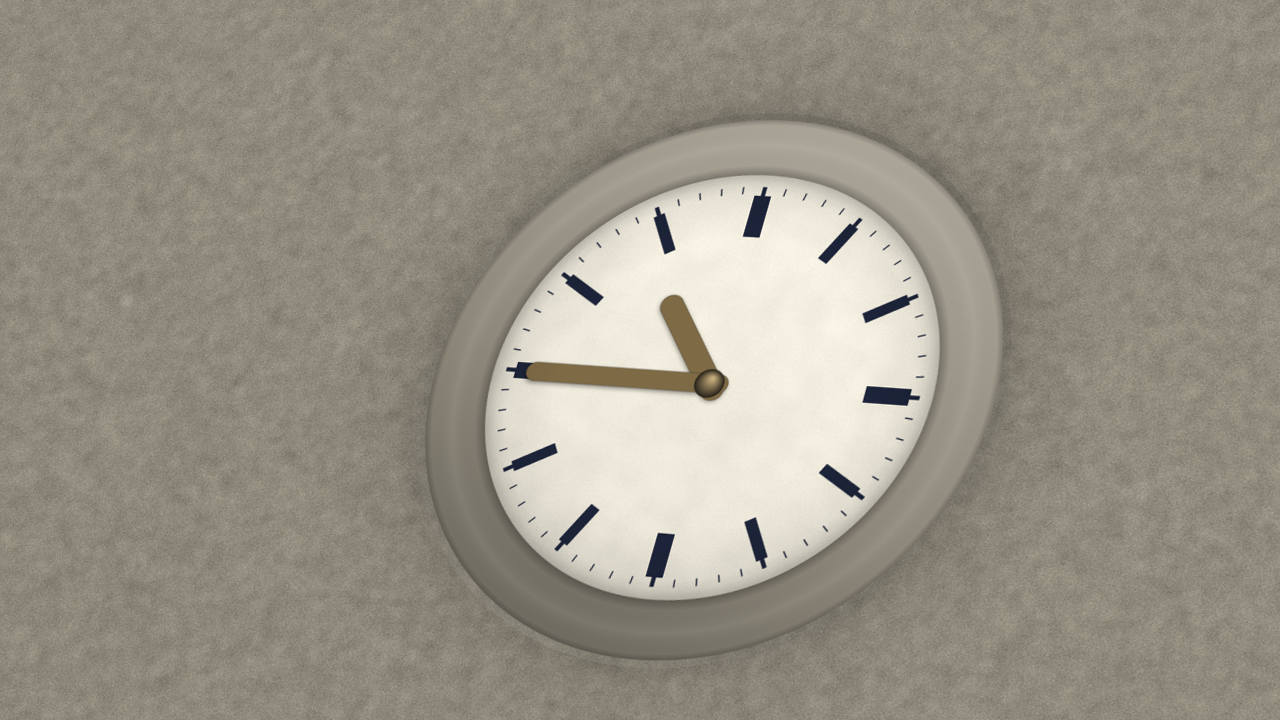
10.45
